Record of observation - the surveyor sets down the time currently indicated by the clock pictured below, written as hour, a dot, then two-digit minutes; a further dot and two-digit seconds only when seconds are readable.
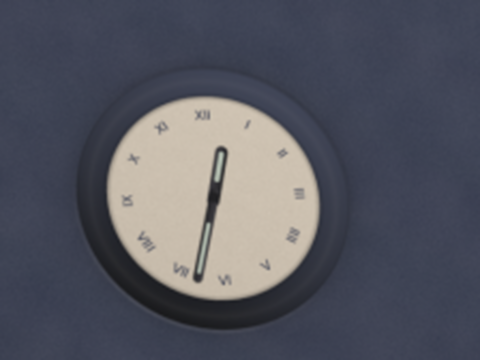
12.33
